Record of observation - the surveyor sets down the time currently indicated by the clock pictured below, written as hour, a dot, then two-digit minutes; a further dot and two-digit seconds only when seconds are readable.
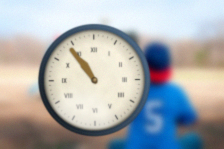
10.54
